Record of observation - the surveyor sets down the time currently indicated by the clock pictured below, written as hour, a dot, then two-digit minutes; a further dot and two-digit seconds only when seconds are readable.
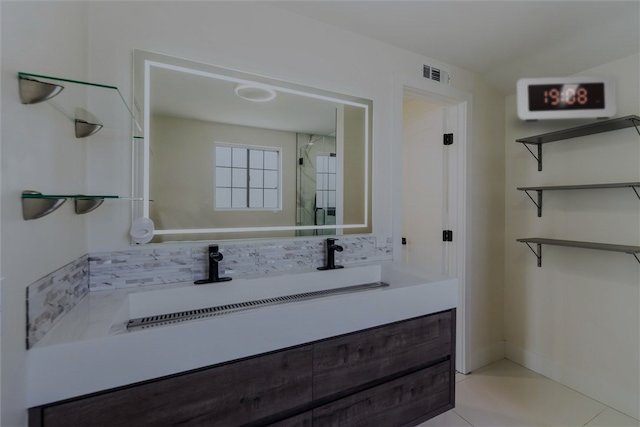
19.08
